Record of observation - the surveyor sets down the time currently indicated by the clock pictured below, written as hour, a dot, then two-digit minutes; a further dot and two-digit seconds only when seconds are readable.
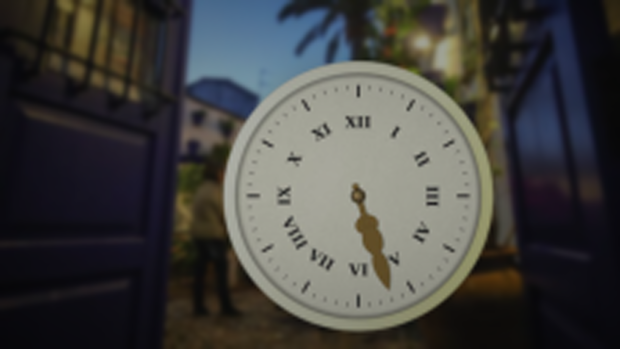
5.27
